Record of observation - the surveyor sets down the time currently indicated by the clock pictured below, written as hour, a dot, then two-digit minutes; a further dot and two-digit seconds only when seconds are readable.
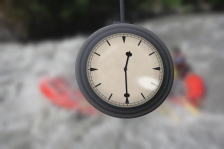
12.30
